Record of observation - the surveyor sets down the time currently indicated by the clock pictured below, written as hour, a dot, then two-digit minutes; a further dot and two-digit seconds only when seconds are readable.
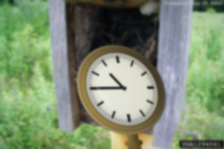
10.45
